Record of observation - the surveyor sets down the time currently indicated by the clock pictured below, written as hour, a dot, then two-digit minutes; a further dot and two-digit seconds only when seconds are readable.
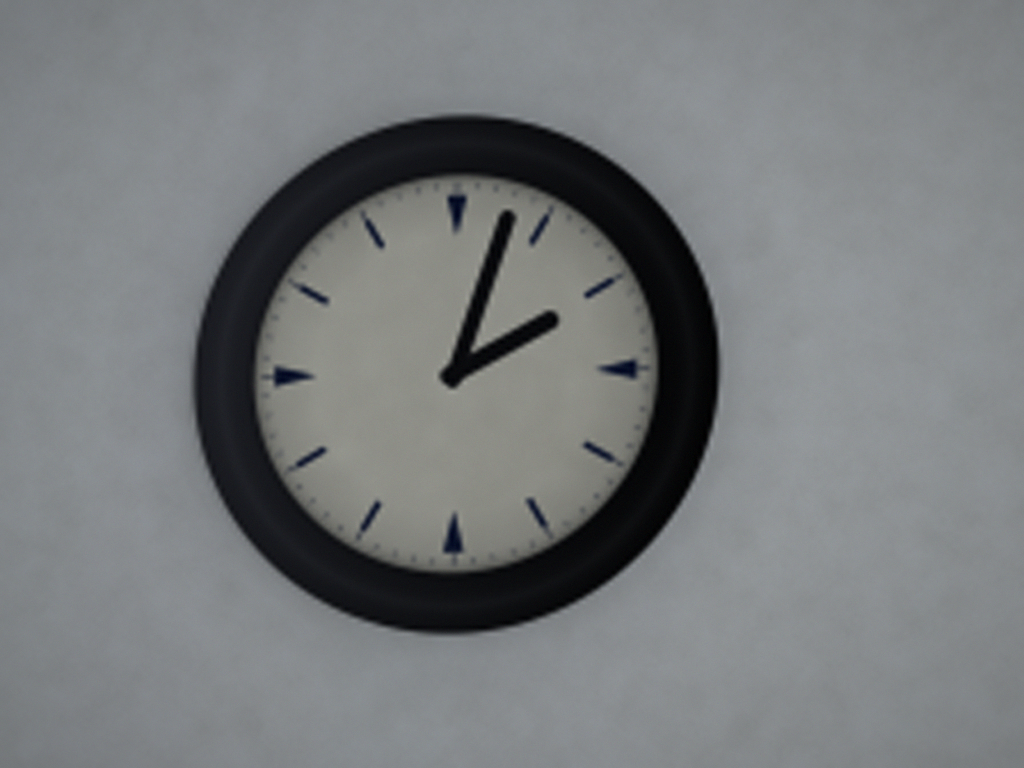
2.03
